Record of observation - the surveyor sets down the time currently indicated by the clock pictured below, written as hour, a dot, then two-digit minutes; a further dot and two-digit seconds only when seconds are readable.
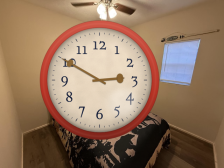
2.50
